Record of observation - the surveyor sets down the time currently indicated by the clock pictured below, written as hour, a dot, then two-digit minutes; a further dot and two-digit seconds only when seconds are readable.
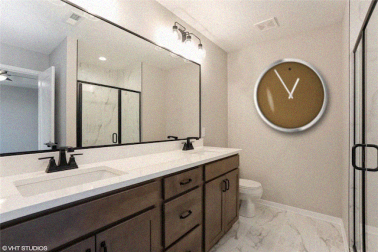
12.55
